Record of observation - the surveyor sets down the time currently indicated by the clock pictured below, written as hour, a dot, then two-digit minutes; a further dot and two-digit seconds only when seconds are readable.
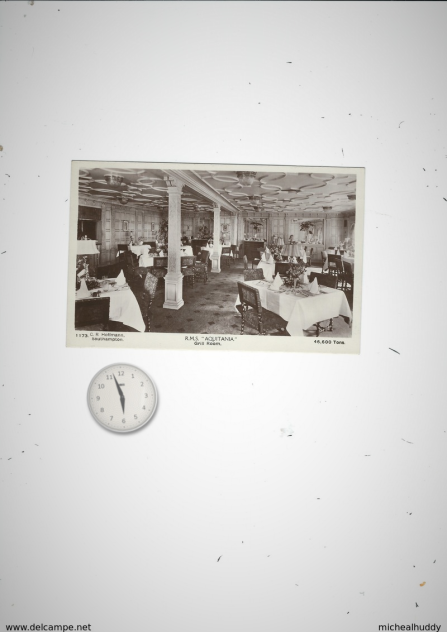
5.57
